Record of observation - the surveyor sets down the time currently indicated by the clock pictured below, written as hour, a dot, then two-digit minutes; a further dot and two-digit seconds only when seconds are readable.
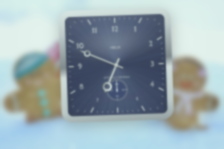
6.49
